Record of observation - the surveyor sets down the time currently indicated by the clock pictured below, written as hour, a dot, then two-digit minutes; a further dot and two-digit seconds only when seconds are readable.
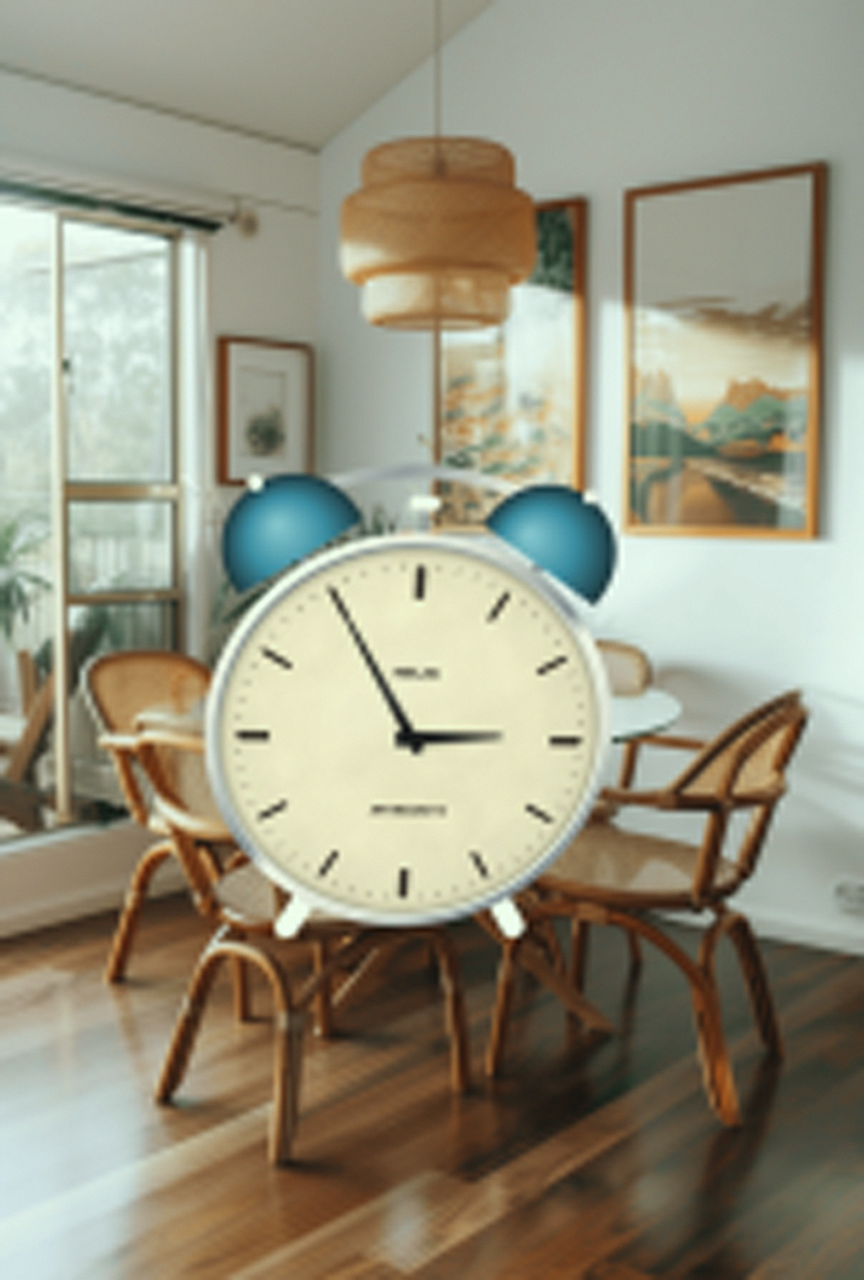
2.55
